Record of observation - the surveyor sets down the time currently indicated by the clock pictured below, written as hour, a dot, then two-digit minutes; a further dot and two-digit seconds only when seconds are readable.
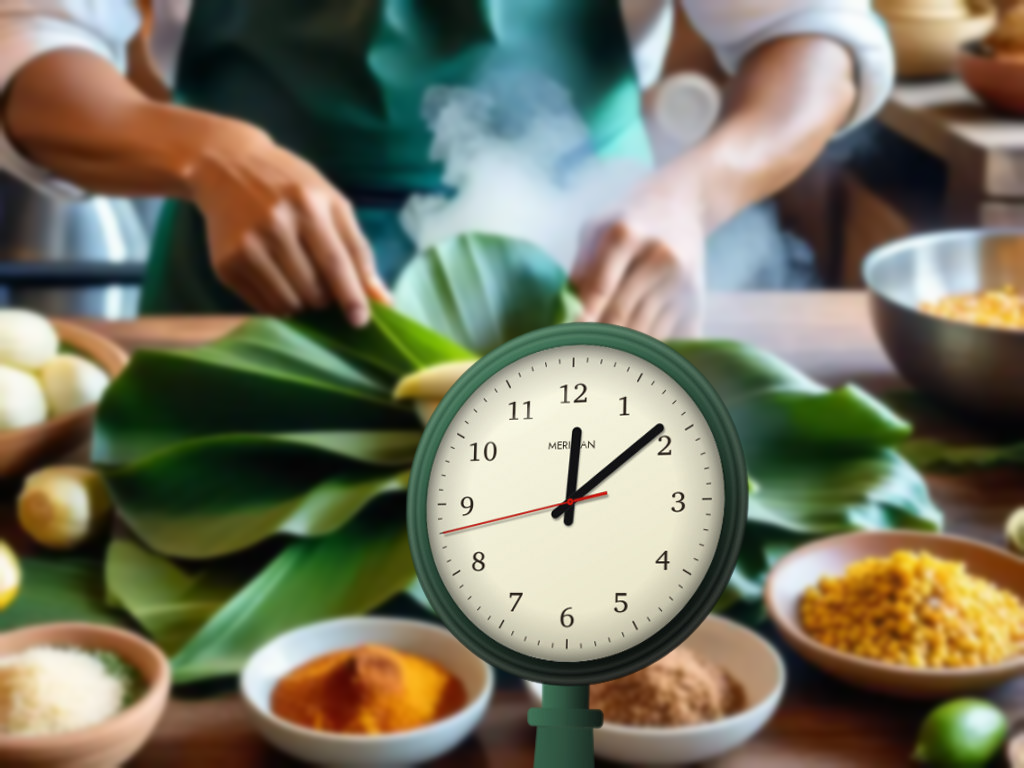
12.08.43
